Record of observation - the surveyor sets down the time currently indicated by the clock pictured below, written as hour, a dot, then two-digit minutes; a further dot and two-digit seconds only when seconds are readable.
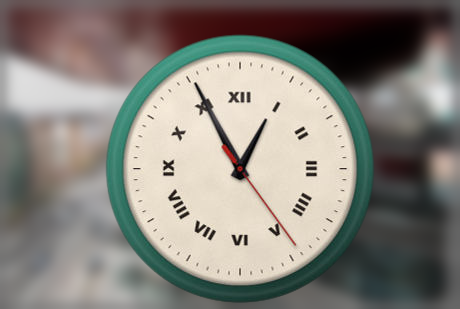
12.55.24
